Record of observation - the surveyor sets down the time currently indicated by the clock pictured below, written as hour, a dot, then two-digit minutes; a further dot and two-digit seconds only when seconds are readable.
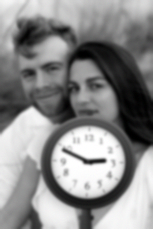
2.49
